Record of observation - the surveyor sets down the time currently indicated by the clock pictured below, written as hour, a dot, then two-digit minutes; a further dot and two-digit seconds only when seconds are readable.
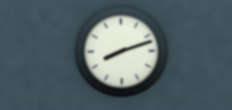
8.12
